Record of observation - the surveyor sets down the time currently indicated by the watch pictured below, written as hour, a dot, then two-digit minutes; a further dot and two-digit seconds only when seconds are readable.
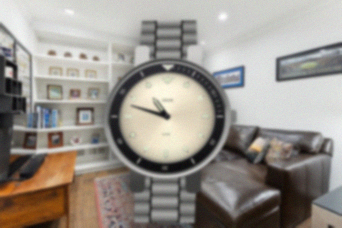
10.48
